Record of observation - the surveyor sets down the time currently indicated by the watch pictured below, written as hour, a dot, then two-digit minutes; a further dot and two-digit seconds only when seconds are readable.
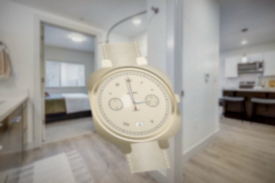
2.59
